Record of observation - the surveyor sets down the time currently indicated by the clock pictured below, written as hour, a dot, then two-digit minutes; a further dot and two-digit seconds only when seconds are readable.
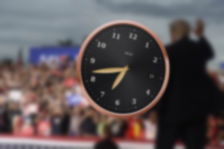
6.42
